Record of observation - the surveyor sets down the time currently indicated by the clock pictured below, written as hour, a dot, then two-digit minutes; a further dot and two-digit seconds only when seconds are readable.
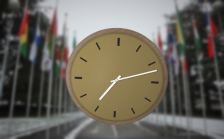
7.12
